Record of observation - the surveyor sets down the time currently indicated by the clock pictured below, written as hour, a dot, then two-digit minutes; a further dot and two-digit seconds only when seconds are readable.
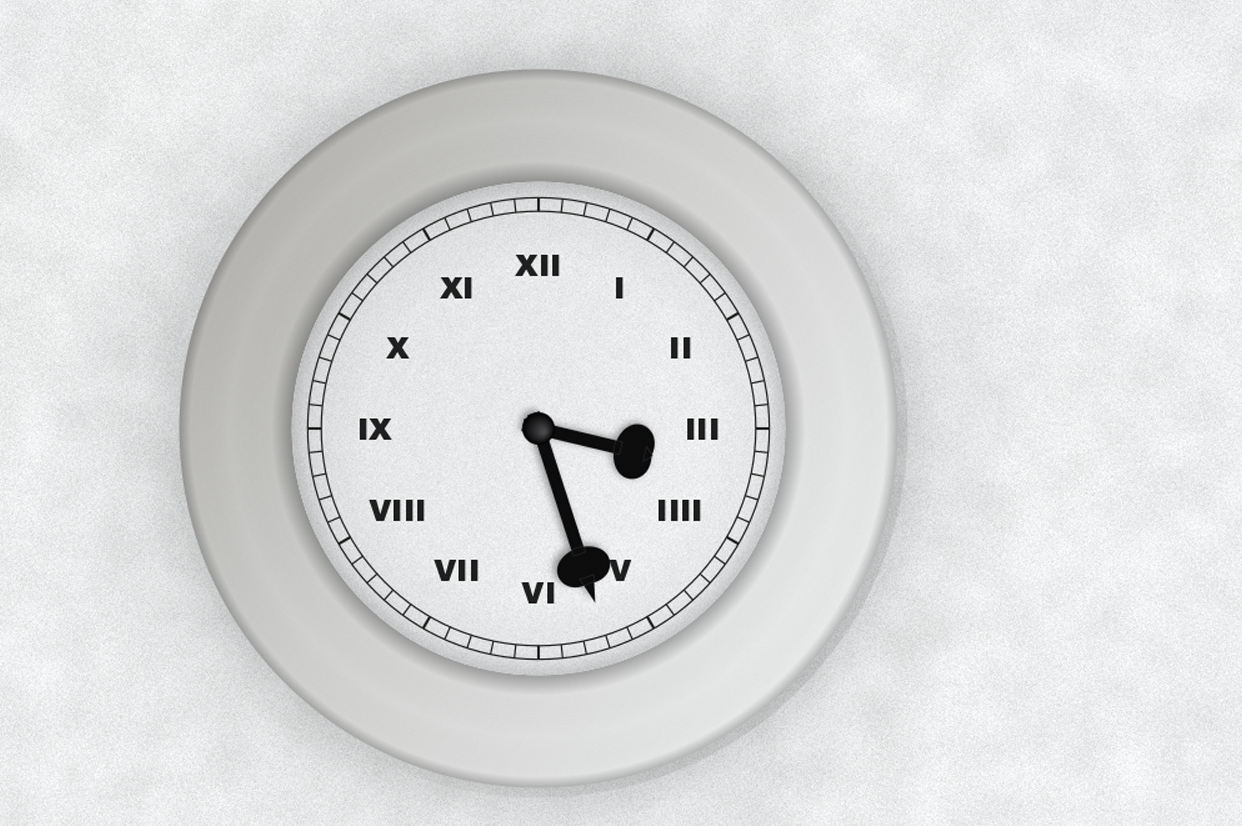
3.27
